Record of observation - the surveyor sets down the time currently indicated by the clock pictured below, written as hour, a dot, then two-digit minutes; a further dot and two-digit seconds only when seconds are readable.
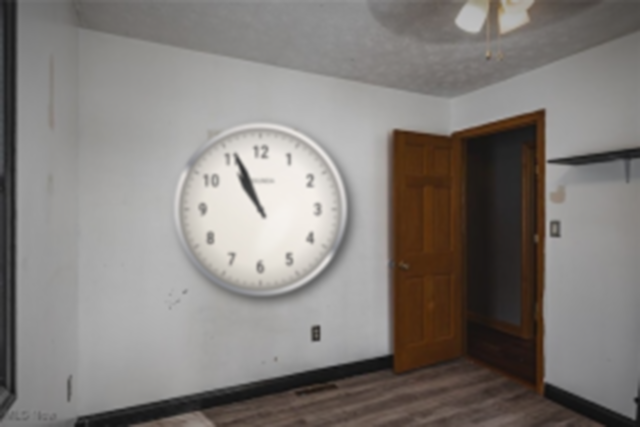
10.56
